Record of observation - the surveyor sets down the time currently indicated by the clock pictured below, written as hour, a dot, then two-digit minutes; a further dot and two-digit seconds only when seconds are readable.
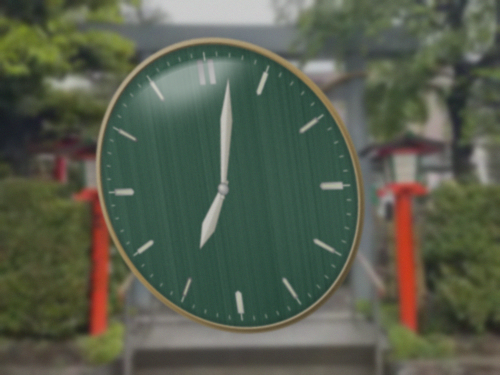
7.02
